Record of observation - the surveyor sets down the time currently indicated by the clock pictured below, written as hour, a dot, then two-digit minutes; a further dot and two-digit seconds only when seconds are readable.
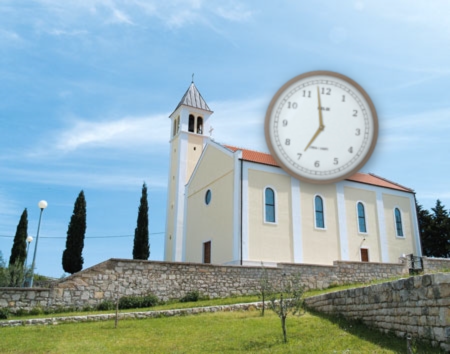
6.58
